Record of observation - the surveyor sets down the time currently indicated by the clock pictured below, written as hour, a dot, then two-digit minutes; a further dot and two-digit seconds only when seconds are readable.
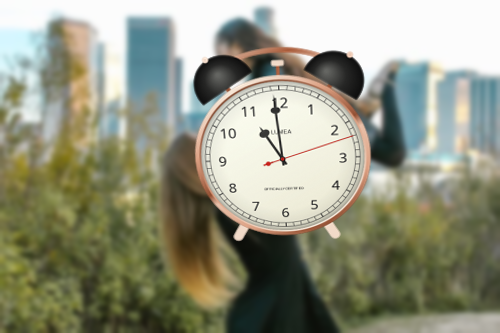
10.59.12
